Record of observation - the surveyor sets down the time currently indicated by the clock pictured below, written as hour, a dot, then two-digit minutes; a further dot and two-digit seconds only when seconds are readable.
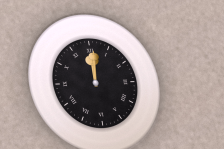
12.01
